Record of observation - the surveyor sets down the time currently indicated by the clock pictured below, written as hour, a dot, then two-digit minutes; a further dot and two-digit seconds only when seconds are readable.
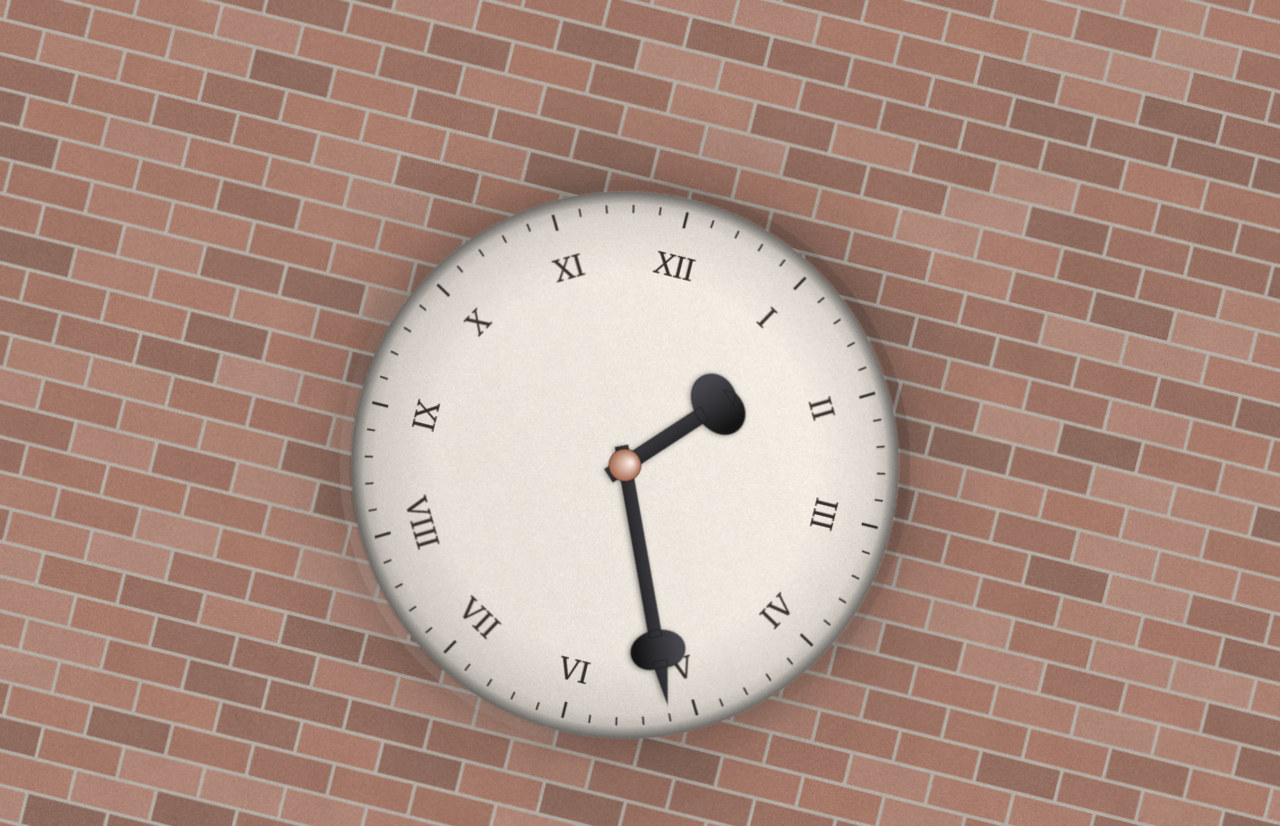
1.26
